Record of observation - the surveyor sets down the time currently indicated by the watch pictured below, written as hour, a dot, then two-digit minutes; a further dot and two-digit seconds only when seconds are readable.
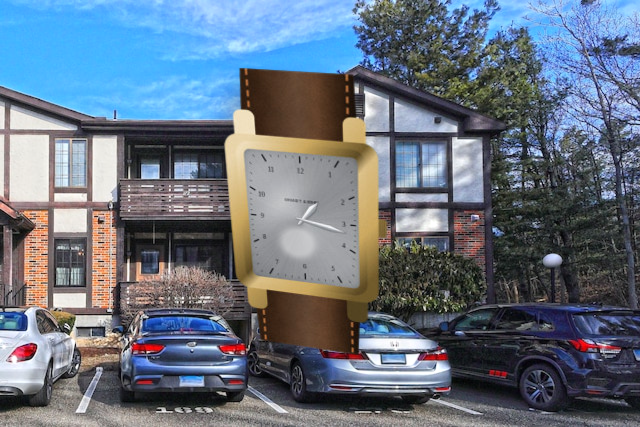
1.17
